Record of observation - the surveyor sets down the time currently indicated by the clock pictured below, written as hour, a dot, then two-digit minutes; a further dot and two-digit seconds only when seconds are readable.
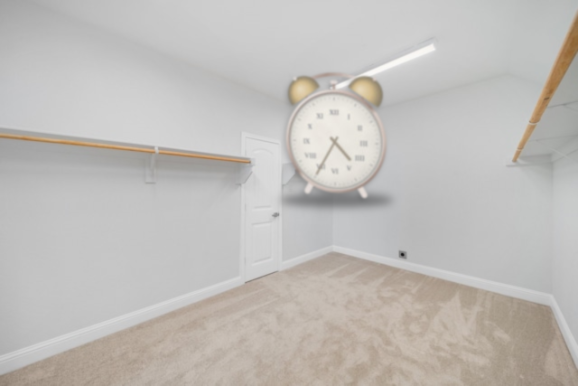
4.35
